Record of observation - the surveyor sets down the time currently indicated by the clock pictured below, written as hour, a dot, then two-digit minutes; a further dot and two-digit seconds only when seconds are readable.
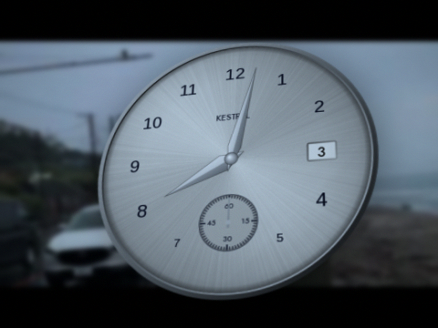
8.02
